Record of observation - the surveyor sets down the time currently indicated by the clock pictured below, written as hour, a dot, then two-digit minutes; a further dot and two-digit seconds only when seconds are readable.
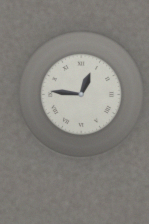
12.46
